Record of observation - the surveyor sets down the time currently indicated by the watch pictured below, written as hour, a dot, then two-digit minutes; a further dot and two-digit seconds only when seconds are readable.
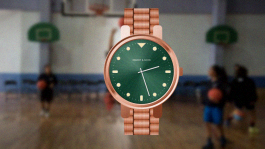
2.27
